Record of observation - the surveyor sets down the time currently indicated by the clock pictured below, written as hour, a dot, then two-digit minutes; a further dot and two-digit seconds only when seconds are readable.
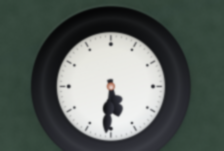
5.31
